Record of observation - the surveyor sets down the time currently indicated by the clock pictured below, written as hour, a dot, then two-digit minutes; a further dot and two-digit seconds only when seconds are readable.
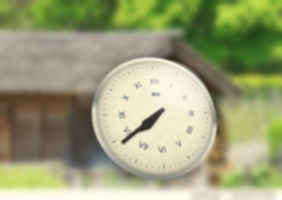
7.39
